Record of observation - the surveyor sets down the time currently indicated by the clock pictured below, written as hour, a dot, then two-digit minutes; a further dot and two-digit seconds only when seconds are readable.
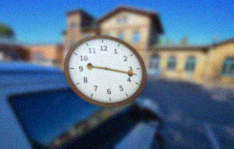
9.17
